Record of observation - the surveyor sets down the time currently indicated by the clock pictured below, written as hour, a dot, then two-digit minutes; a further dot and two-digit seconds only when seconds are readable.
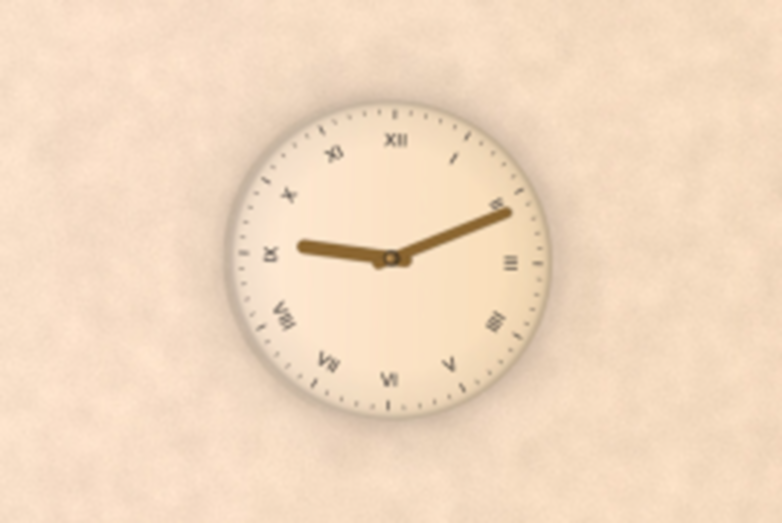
9.11
